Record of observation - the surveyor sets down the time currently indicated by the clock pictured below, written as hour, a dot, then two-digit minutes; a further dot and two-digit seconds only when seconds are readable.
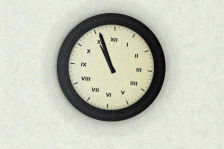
10.56
